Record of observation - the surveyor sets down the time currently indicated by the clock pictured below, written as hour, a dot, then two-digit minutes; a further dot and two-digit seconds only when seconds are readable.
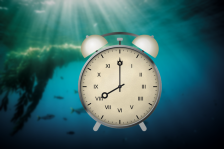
8.00
